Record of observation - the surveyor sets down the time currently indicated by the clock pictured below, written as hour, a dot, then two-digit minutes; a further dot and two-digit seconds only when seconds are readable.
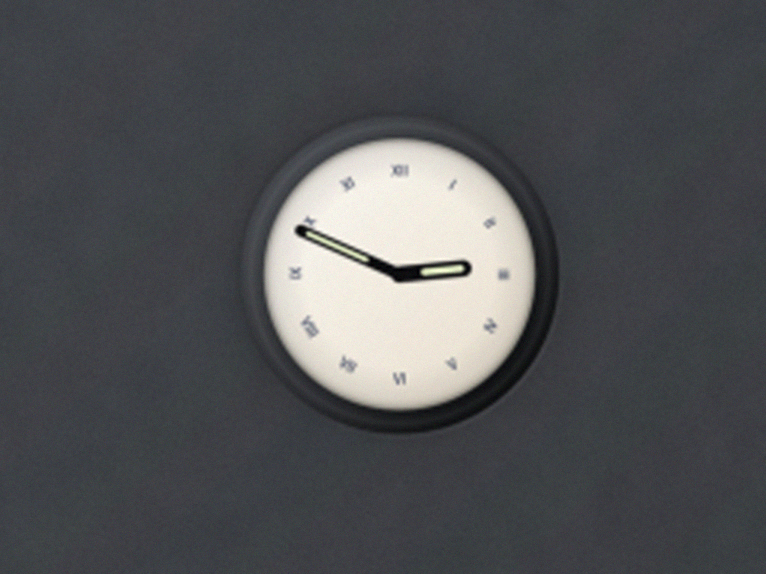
2.49
